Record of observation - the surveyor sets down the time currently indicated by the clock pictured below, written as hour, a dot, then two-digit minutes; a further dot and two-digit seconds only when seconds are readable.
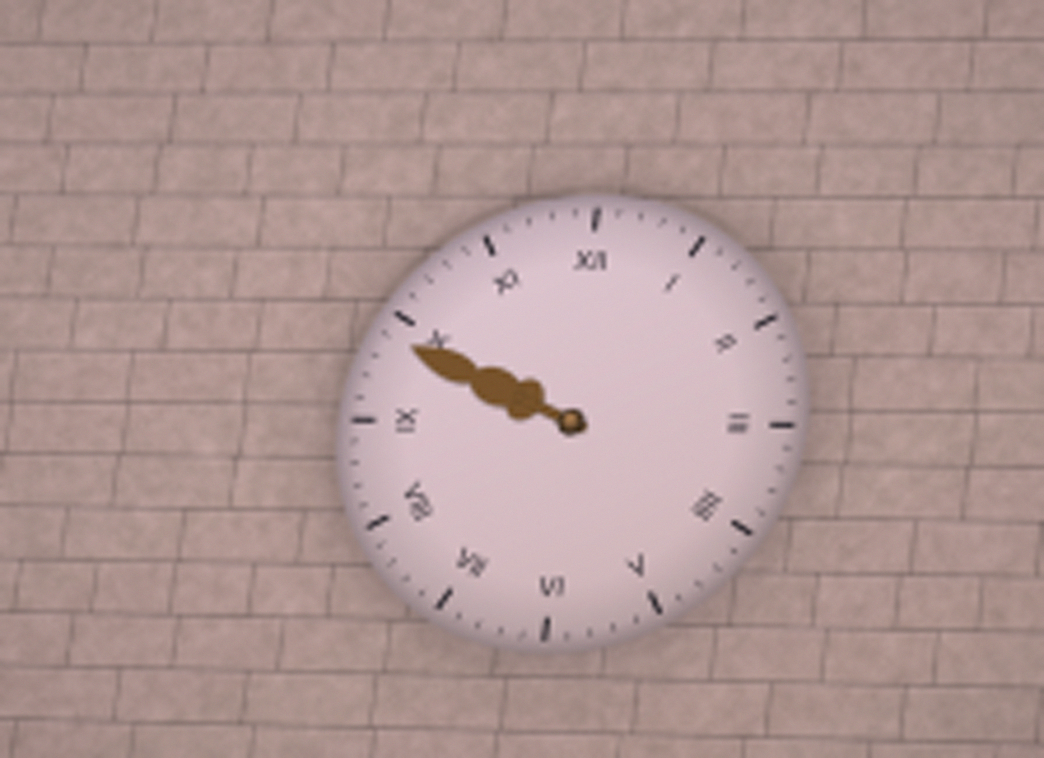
9.49
